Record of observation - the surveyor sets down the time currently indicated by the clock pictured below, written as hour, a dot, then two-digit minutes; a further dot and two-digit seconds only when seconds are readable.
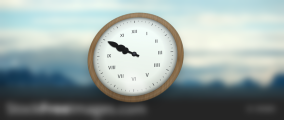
9.50
